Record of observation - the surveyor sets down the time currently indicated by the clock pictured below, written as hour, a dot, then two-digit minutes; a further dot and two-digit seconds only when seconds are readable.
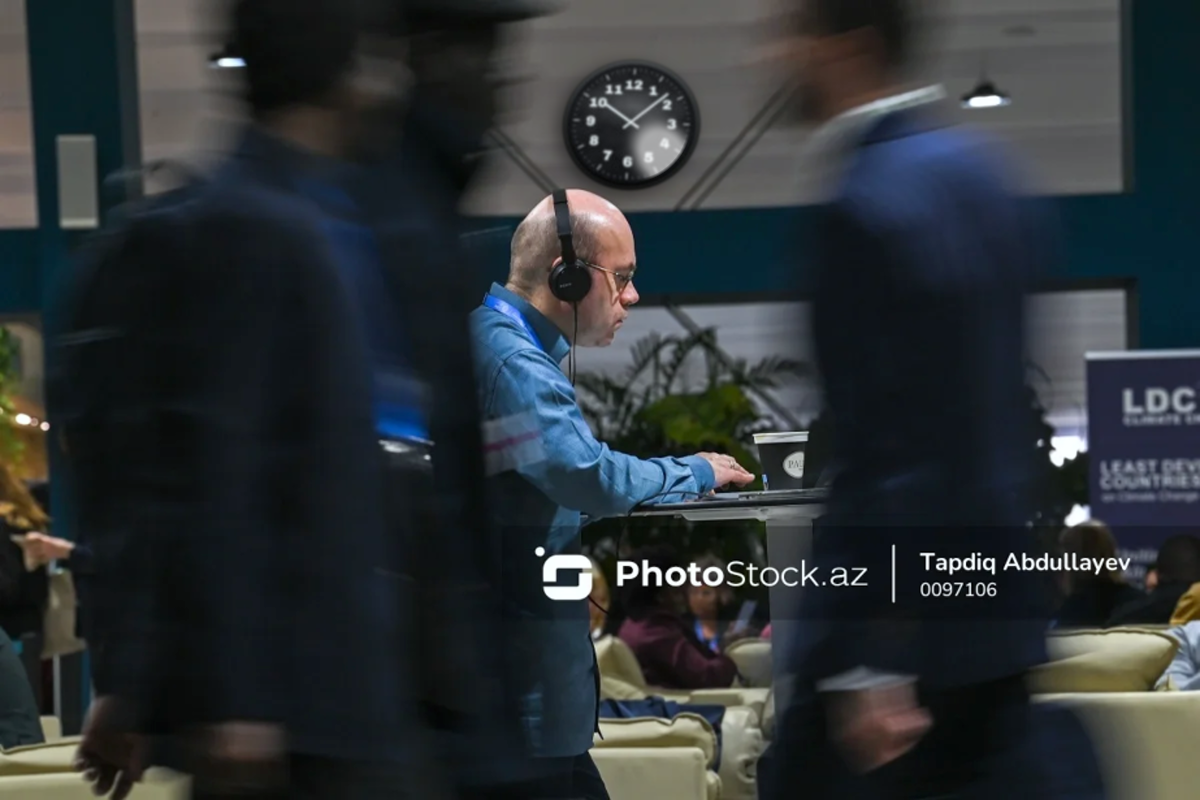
10.08
